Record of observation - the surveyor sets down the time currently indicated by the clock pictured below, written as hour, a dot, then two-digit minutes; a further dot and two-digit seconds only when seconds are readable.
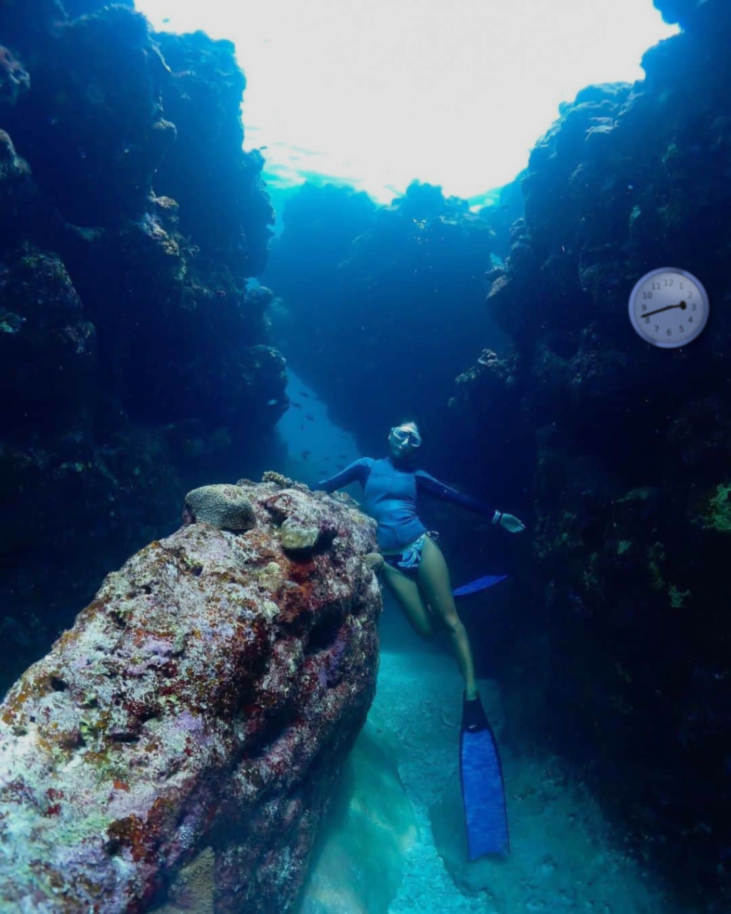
2.42
